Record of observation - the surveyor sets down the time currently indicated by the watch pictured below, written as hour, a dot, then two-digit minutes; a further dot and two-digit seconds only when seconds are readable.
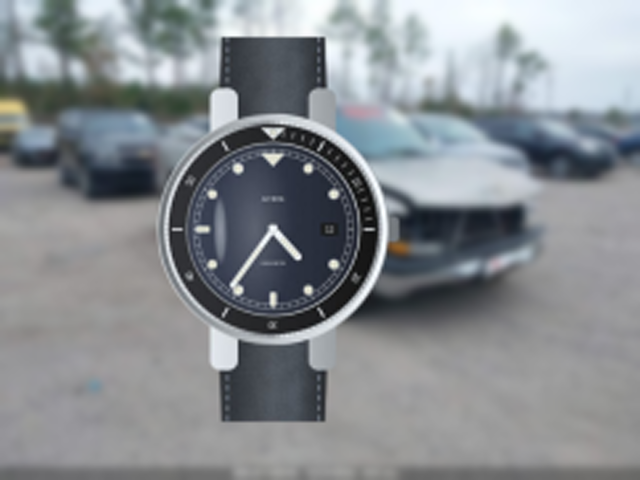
4.36
